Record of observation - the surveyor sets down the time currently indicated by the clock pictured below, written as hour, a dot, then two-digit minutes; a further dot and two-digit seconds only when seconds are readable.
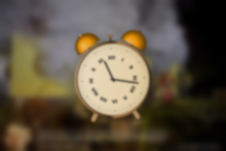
11.17
